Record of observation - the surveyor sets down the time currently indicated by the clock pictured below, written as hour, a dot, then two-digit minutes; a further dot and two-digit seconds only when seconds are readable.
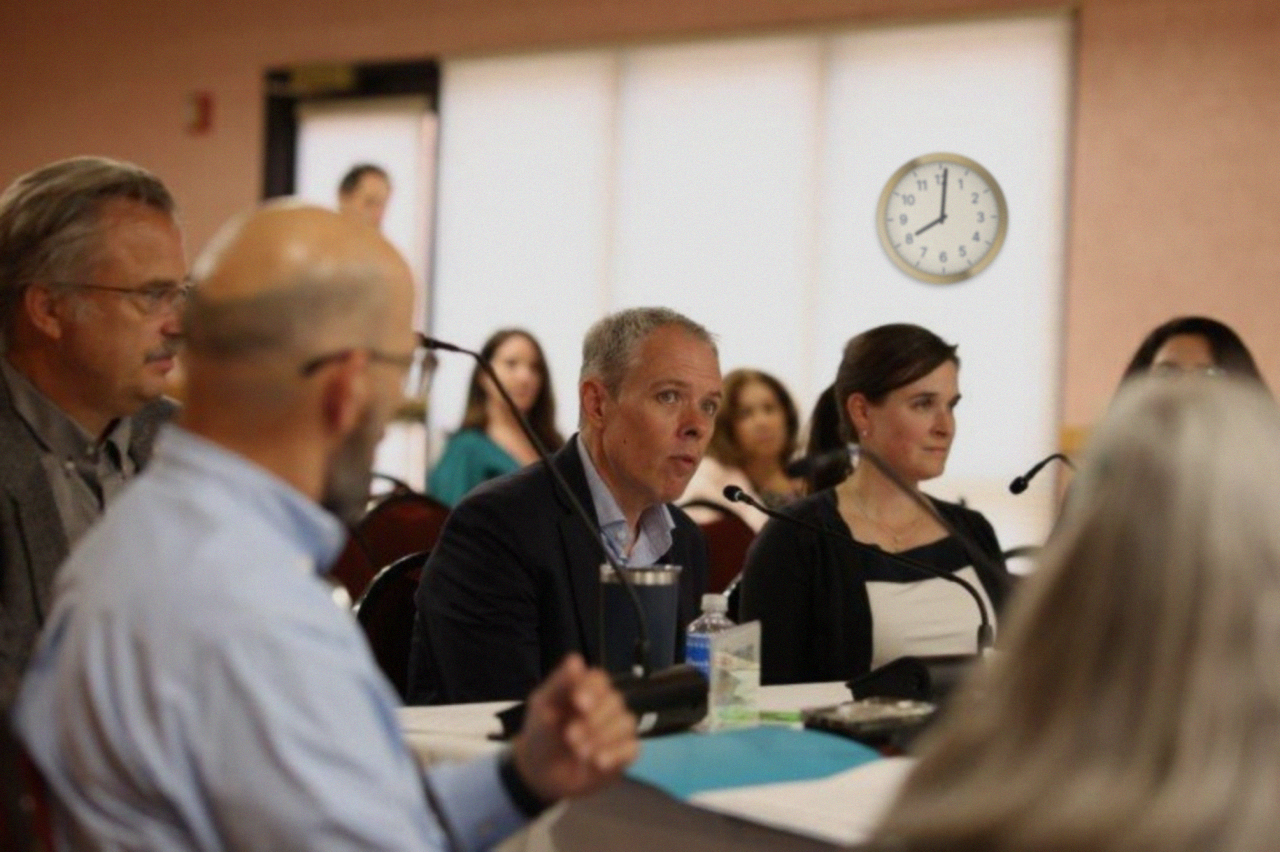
8.01
